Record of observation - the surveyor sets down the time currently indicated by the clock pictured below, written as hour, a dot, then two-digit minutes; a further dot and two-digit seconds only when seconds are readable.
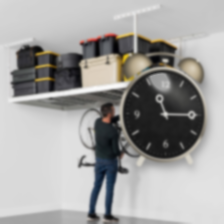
11.15
